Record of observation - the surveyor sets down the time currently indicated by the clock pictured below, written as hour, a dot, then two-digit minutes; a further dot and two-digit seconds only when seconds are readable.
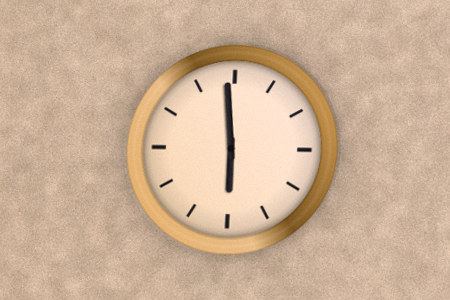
5.59
